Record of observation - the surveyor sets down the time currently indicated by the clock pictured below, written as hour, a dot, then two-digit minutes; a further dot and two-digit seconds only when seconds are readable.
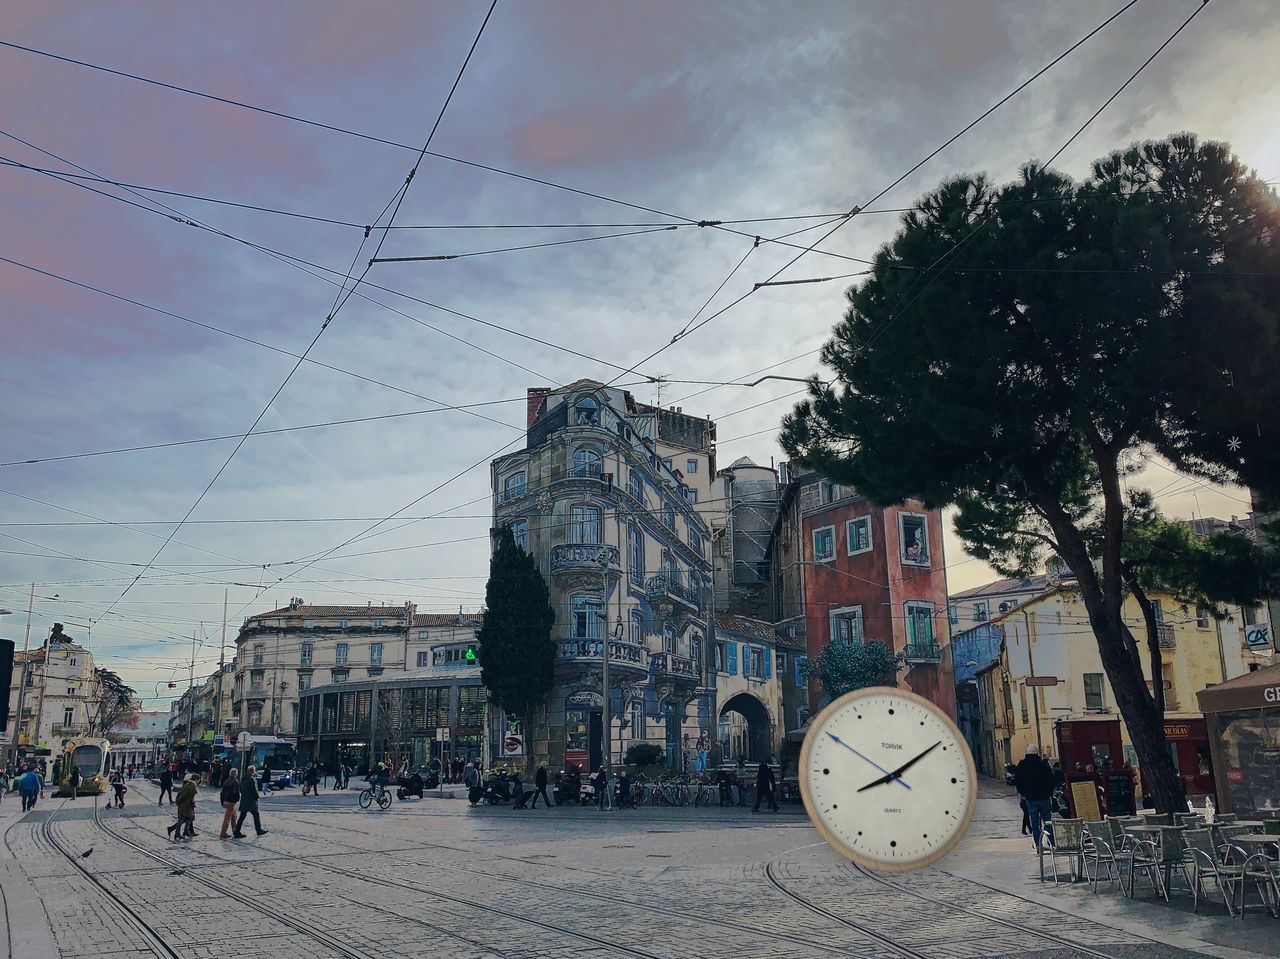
8.08.50
